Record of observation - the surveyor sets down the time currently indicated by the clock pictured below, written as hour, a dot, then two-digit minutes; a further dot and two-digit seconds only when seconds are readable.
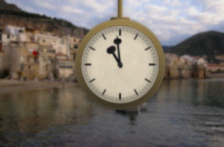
10.59
